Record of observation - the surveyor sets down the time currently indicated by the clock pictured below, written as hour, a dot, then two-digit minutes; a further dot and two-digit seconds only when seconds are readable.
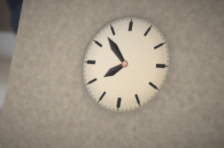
7.53
